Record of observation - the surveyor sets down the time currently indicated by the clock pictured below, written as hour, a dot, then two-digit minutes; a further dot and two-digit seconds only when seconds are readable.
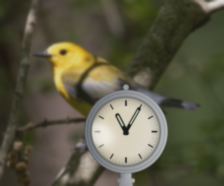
11.05
